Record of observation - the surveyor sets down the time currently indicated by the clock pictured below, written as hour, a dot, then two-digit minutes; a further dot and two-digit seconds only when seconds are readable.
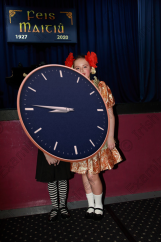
8.46
